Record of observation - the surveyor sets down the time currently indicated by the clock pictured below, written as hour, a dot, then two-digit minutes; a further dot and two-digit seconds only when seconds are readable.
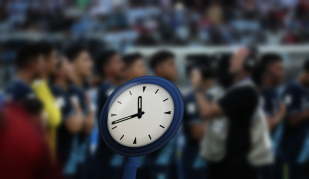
11.42
